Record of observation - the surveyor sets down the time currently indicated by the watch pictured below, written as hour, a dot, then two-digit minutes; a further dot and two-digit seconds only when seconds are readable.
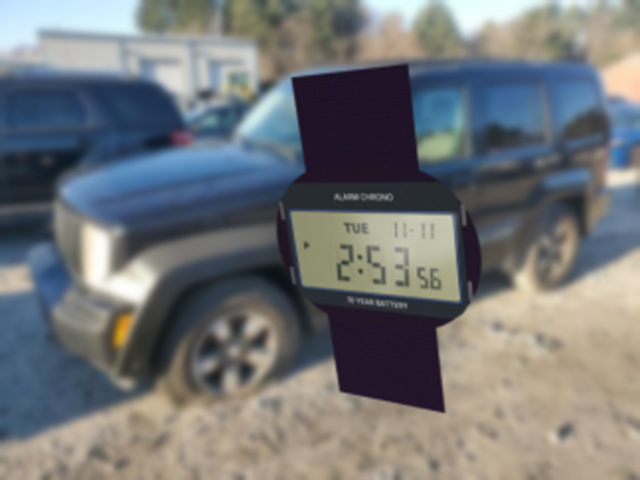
2.53.56
